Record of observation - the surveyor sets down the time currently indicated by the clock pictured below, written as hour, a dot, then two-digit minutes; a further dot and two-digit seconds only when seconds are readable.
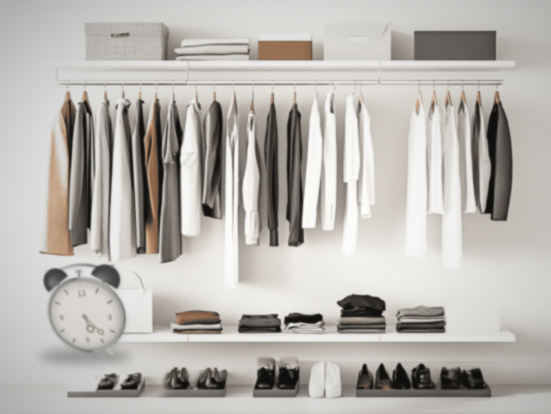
5.23
